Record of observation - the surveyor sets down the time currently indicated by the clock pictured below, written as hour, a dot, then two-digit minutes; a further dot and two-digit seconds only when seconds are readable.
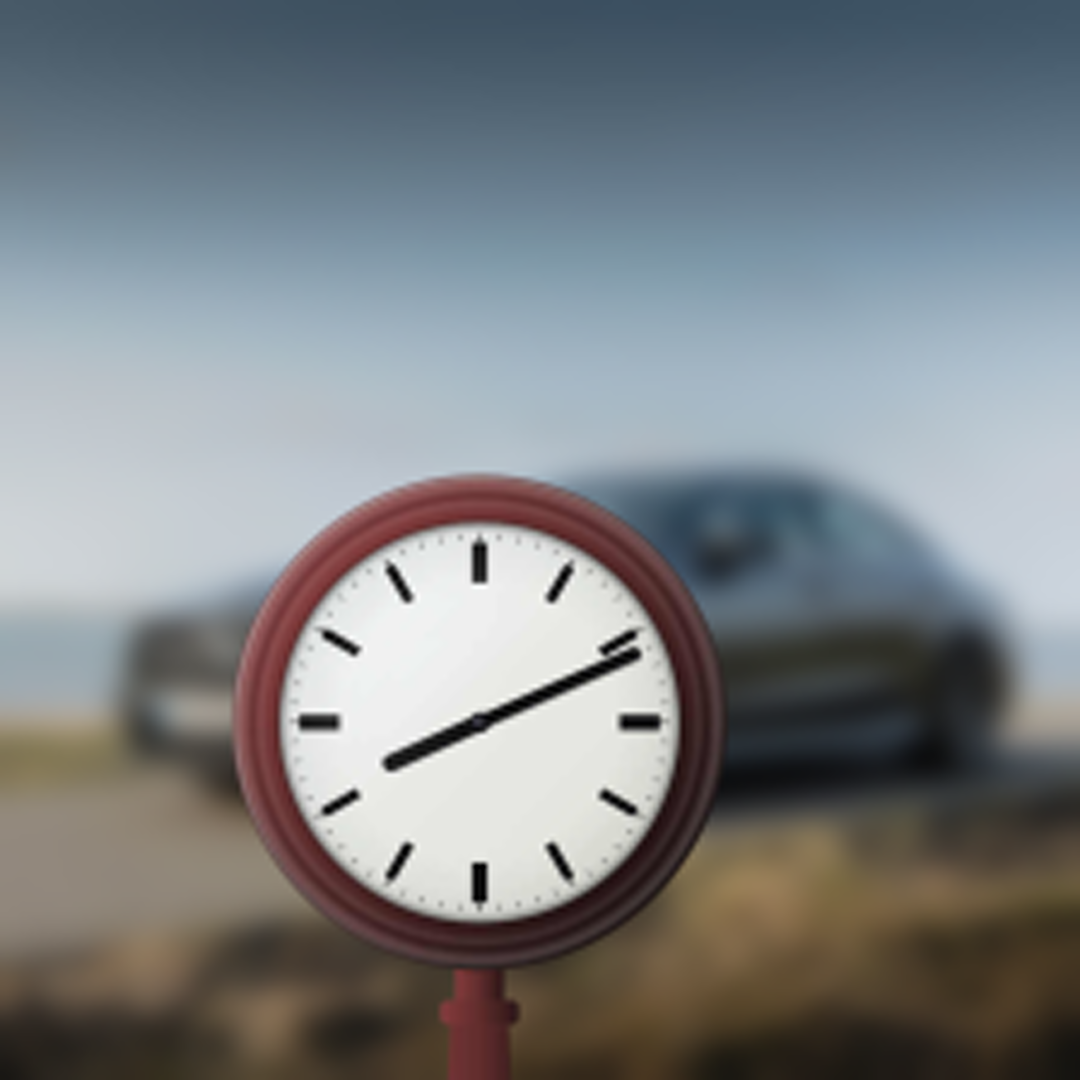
8.11
